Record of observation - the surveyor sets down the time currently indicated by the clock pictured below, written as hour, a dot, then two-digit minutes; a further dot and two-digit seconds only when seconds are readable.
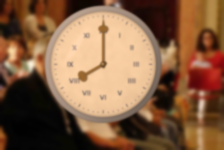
8.00
